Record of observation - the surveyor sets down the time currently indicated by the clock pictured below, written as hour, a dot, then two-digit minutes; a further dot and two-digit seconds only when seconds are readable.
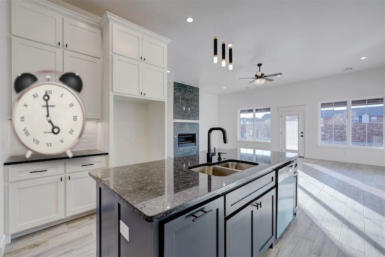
4.59
